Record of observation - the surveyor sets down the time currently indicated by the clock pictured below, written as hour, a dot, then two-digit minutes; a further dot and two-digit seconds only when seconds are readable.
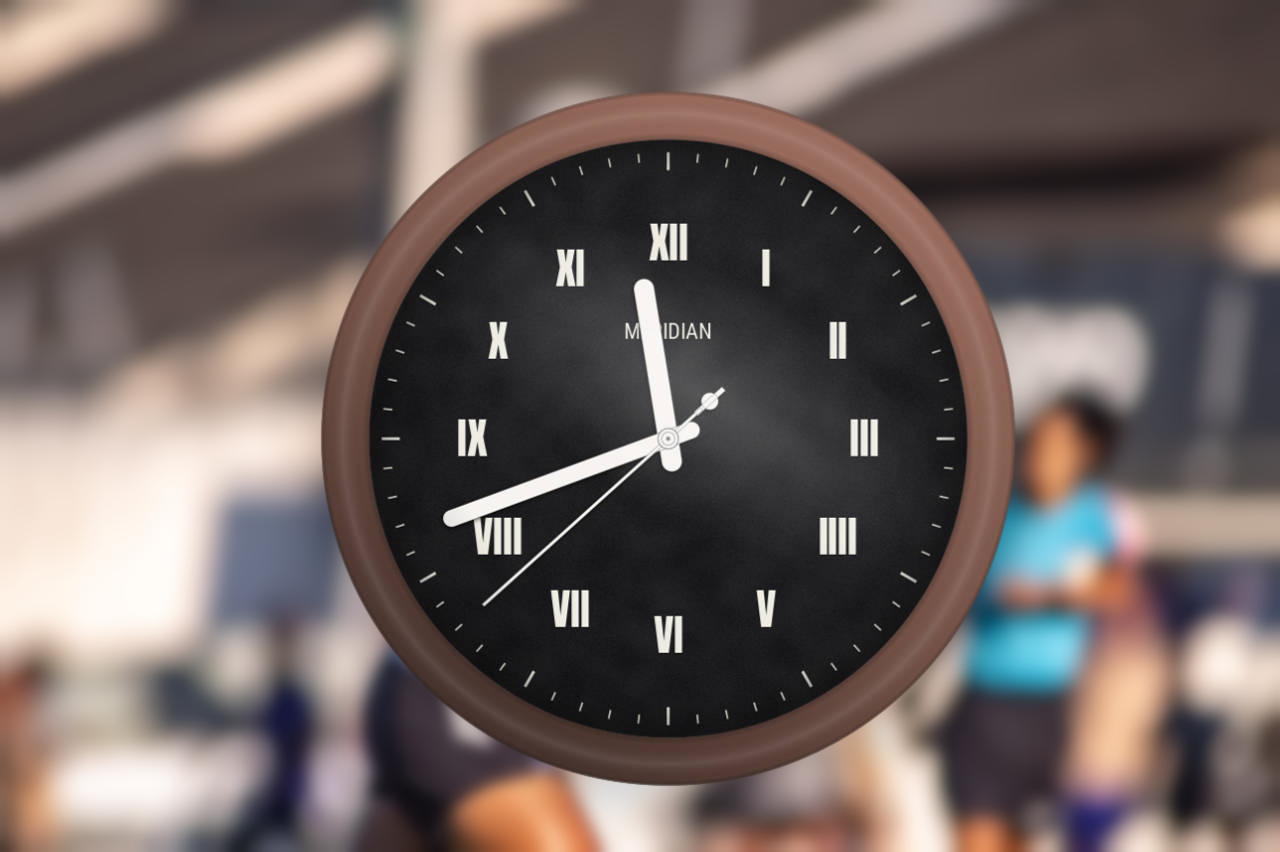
11.41.38
